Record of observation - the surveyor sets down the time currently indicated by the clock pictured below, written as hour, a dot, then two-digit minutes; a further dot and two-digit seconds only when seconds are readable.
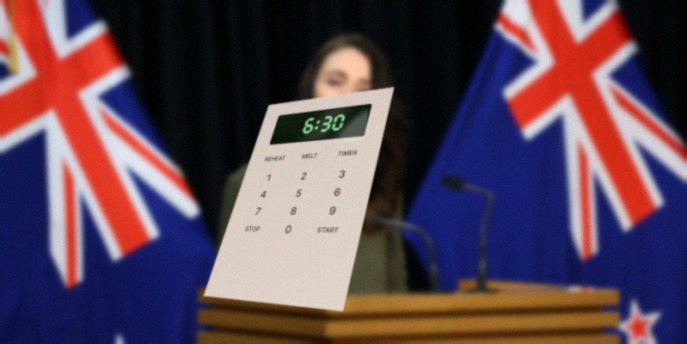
6.30
